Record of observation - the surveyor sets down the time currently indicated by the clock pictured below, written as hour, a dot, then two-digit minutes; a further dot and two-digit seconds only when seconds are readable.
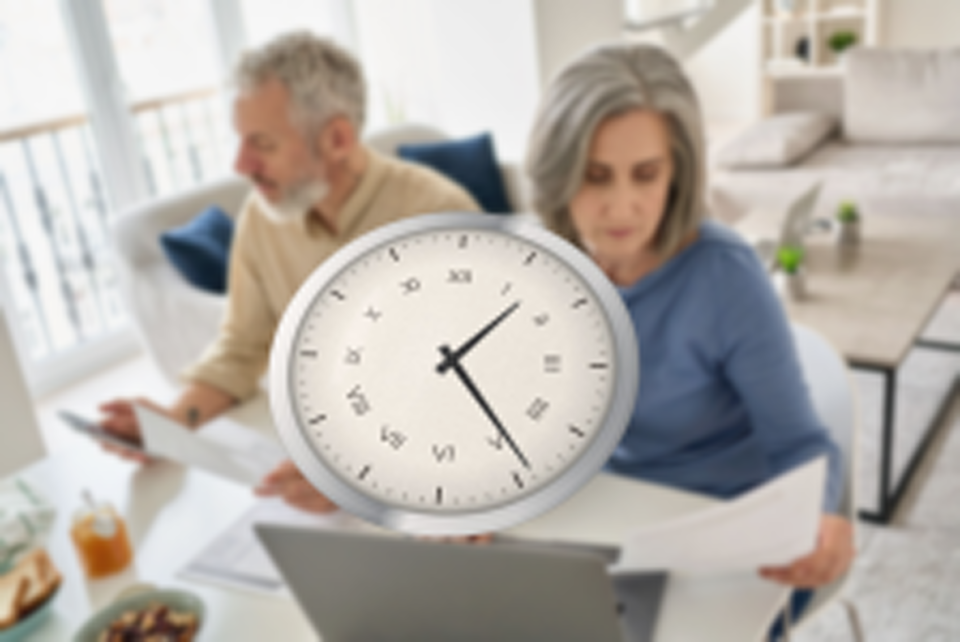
1.24
